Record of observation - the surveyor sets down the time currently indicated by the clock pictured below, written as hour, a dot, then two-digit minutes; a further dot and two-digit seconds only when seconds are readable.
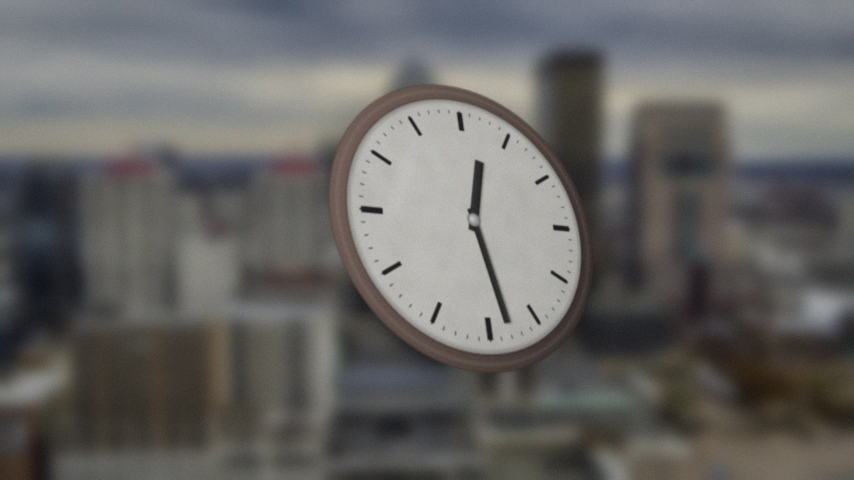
12.28
